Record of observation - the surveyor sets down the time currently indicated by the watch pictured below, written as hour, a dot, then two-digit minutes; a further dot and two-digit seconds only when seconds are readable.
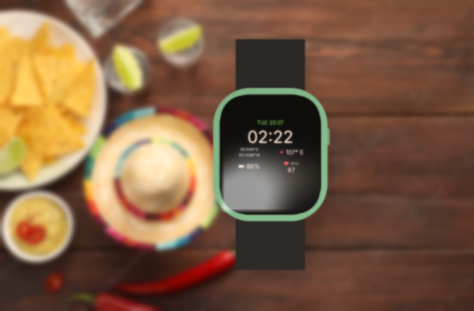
2.22
